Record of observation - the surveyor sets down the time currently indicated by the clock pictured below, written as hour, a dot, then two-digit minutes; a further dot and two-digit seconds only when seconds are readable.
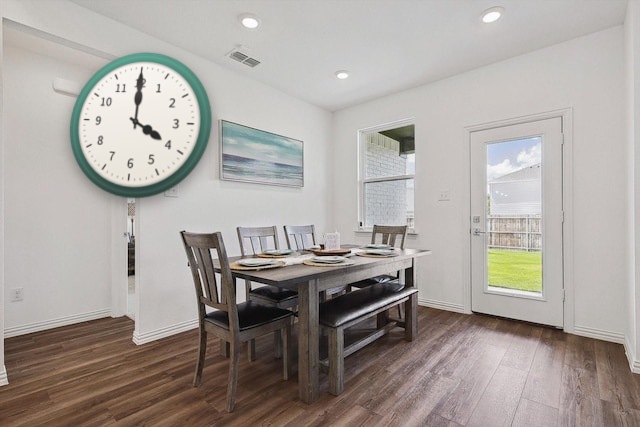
4.00
